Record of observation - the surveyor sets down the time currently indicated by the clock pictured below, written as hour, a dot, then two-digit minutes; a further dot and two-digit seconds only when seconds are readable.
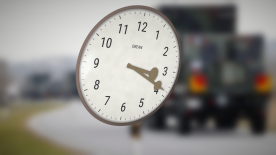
3.19
